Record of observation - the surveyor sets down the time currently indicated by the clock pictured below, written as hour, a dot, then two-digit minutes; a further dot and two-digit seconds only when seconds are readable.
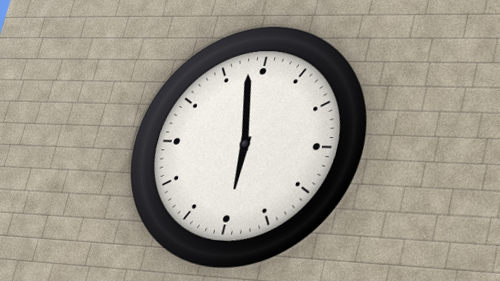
5.58
